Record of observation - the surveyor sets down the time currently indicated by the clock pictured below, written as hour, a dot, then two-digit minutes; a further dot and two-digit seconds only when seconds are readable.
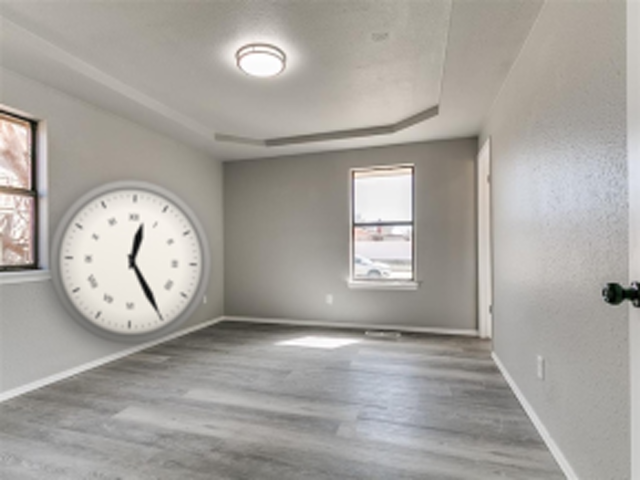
12.25
